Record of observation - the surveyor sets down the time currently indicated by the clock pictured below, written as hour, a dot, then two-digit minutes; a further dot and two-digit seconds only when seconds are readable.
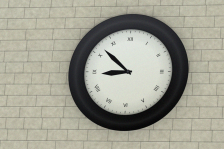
8.52
